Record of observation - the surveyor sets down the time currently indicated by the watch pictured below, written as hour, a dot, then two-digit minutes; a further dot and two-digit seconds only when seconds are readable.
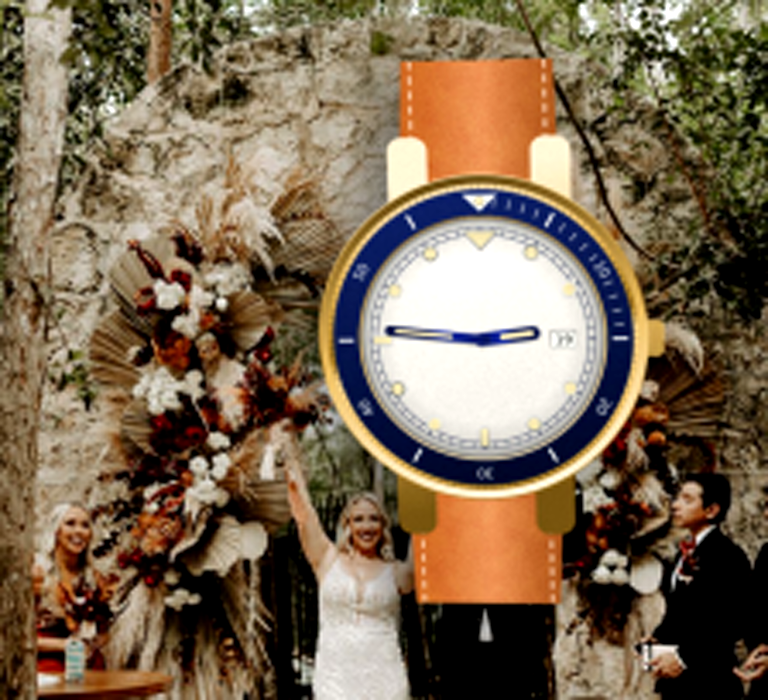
2.46
